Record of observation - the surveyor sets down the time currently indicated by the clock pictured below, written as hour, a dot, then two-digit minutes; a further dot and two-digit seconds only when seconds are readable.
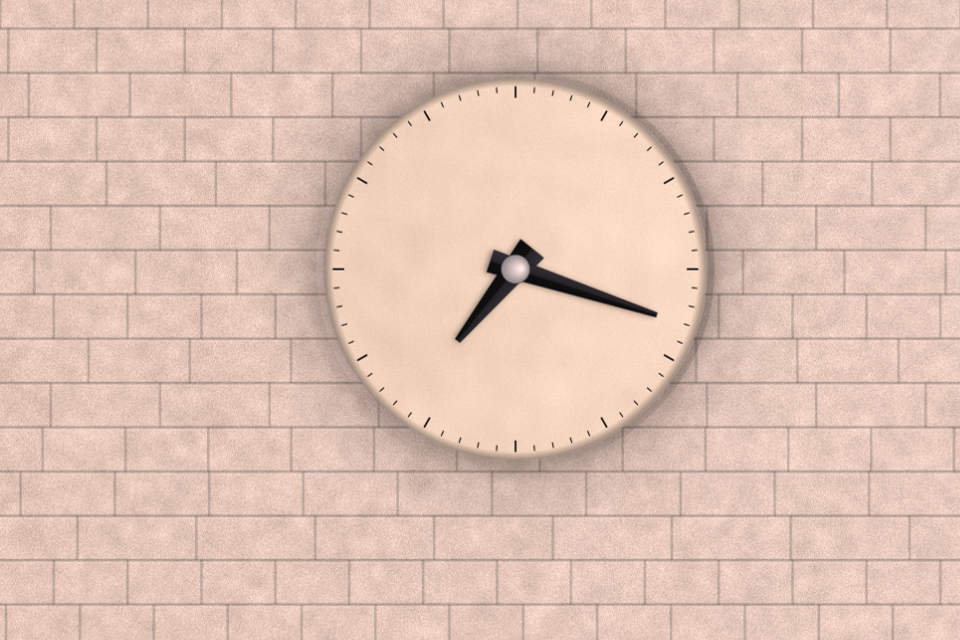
7.18
